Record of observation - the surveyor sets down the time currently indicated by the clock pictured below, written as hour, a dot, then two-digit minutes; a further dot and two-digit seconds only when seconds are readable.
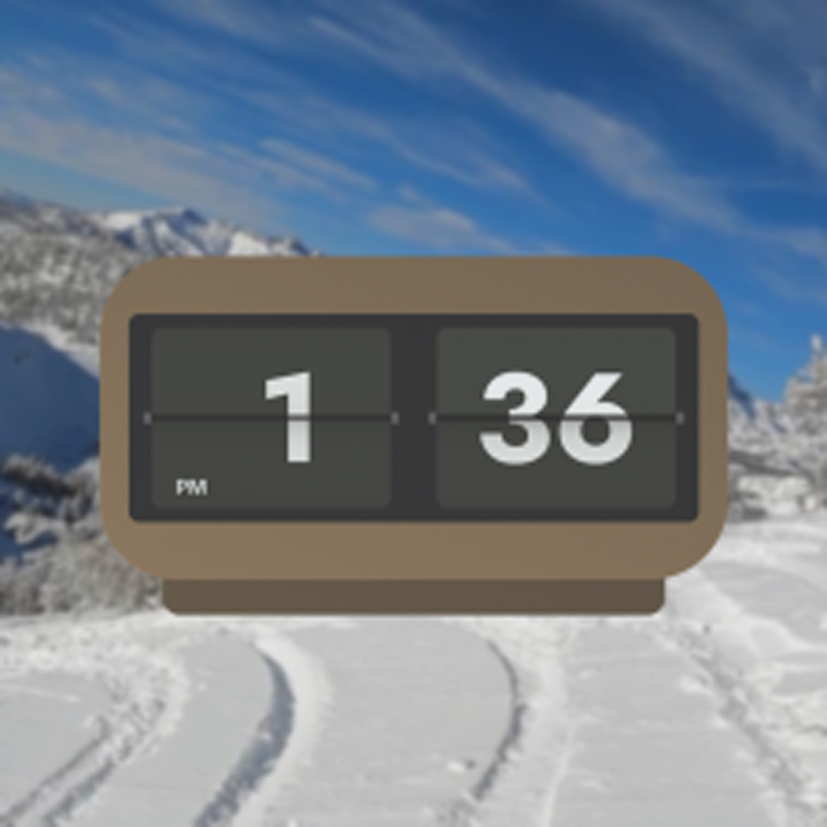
1.36
